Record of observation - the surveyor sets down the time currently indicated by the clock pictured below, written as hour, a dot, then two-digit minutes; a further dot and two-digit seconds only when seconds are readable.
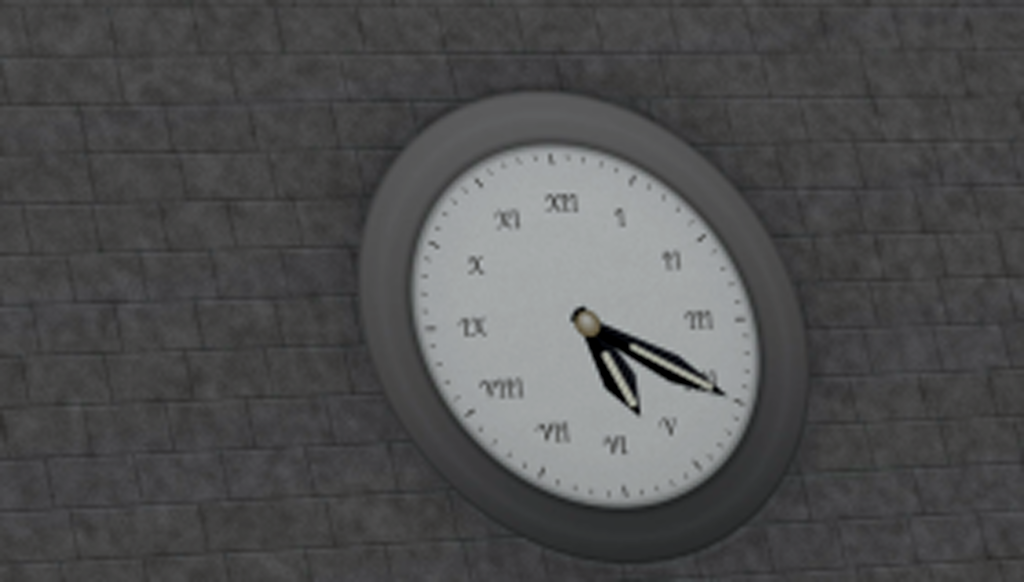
5.20
